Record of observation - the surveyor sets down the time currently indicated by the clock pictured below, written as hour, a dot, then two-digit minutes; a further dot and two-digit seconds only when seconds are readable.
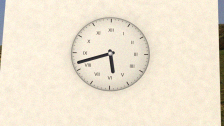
5.42
